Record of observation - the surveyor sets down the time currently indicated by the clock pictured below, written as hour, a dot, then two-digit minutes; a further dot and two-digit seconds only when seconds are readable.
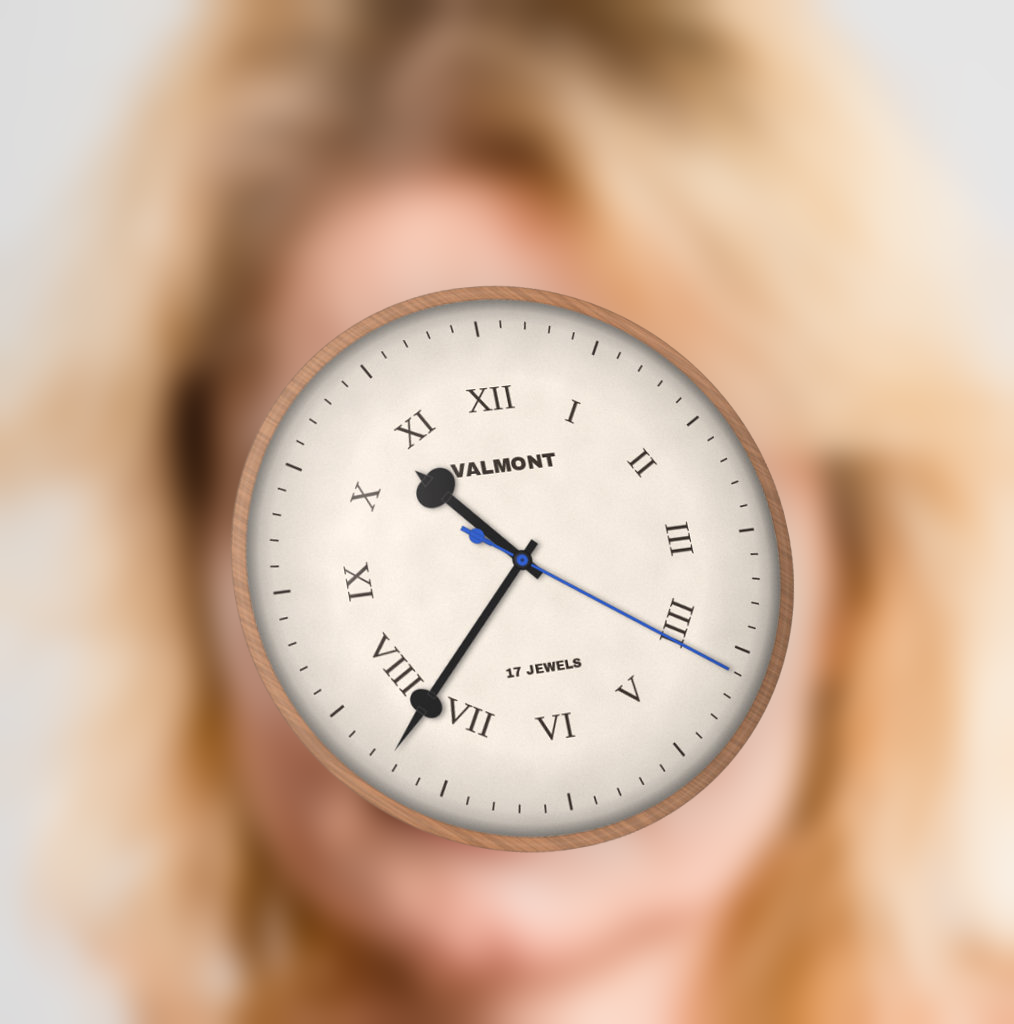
10.37.21
